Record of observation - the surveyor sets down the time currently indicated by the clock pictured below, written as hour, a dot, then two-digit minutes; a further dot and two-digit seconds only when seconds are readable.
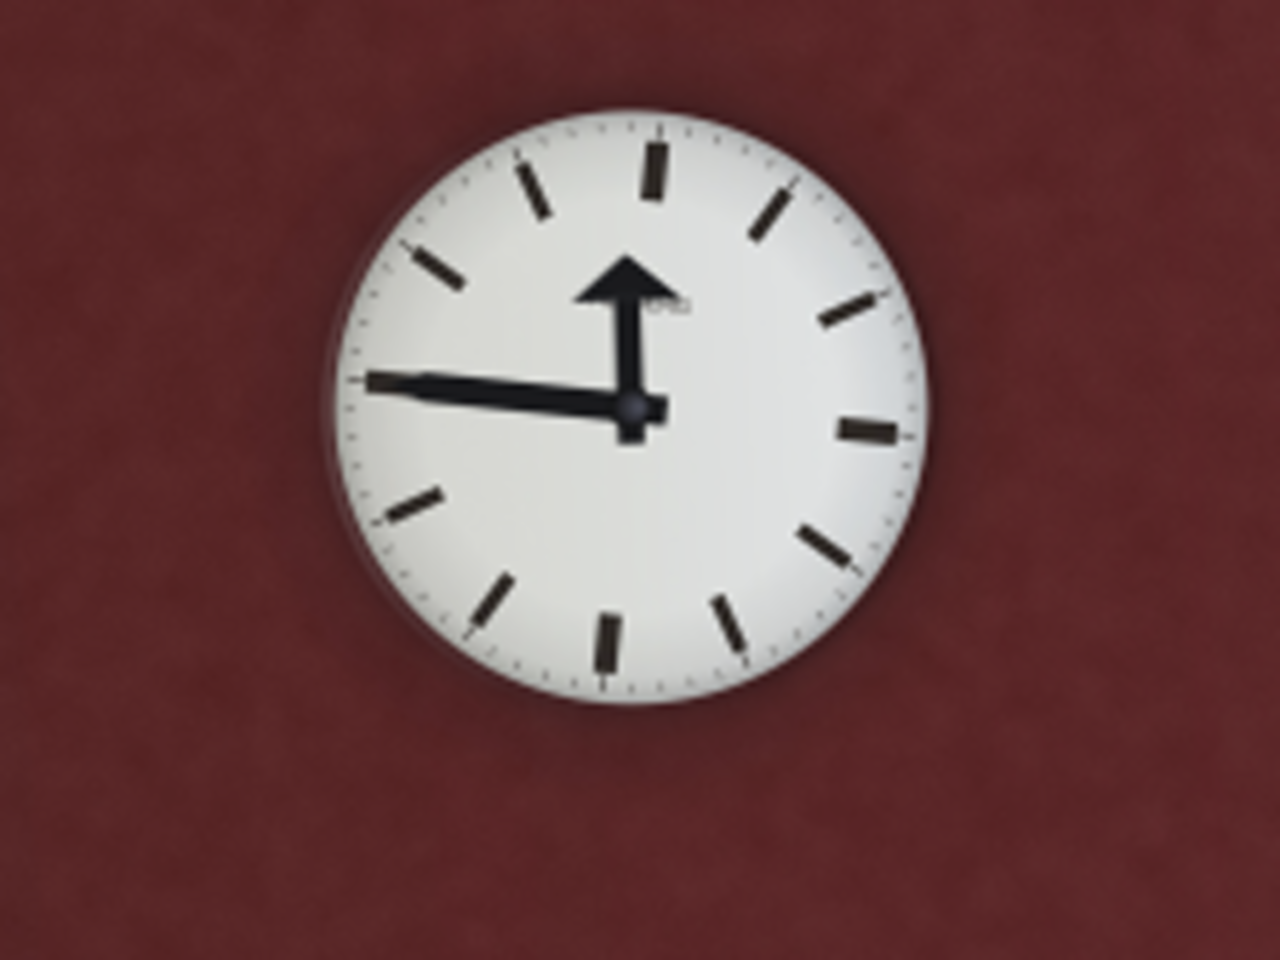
11.45
